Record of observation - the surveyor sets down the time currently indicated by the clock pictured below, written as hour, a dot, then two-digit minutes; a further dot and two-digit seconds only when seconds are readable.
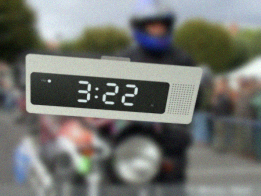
3.22
